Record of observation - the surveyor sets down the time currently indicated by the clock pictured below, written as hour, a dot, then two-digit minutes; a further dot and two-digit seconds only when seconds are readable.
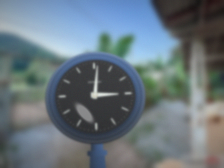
3.01
